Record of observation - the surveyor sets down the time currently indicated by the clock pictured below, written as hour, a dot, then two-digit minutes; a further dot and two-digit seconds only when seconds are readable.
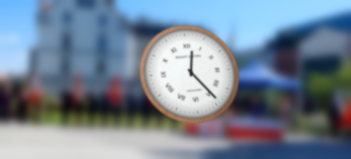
12.24
